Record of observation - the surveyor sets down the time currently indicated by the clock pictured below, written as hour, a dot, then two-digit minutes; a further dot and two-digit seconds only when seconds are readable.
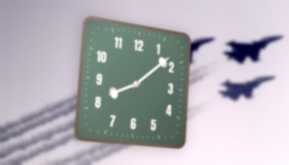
8.08
